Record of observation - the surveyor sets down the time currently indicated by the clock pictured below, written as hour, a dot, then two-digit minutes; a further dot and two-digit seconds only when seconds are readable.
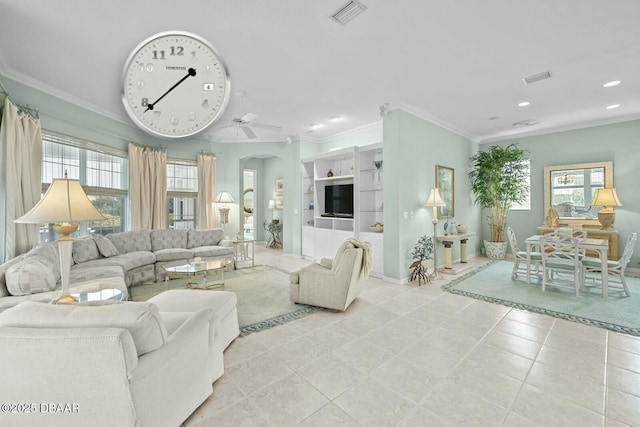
1.38
